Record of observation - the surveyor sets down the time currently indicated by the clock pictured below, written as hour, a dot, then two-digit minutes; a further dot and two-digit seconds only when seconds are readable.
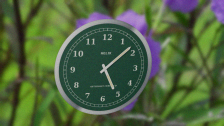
5.08
